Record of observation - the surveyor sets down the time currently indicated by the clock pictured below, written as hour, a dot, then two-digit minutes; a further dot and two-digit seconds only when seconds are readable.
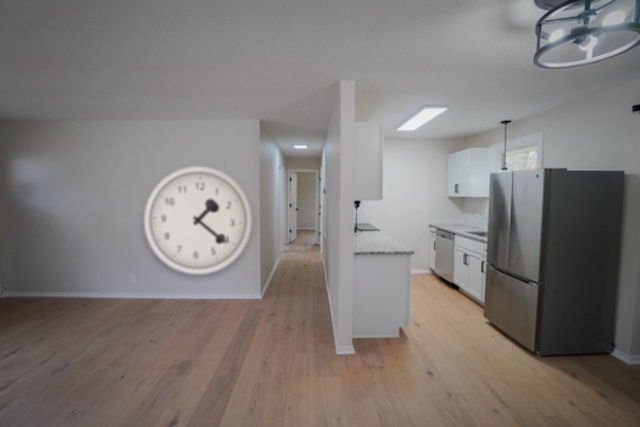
1.21
